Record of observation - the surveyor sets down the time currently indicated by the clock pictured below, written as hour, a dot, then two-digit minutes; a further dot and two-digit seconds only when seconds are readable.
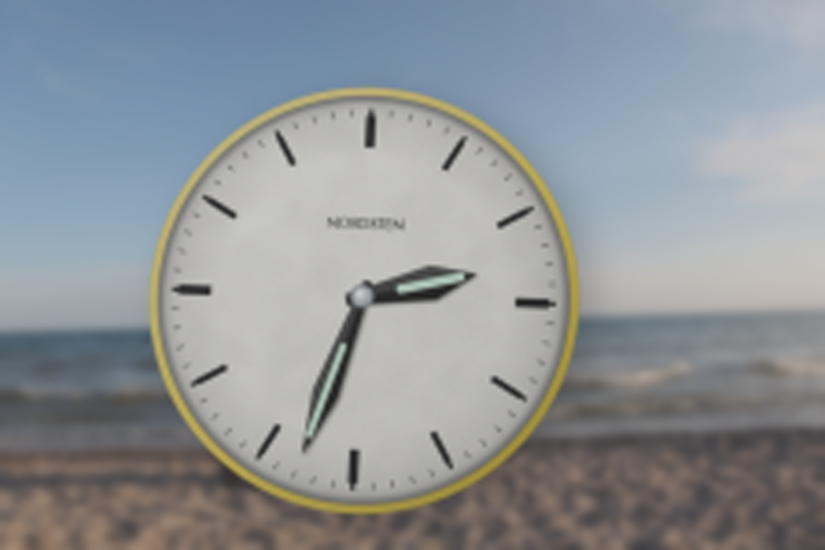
2.33
